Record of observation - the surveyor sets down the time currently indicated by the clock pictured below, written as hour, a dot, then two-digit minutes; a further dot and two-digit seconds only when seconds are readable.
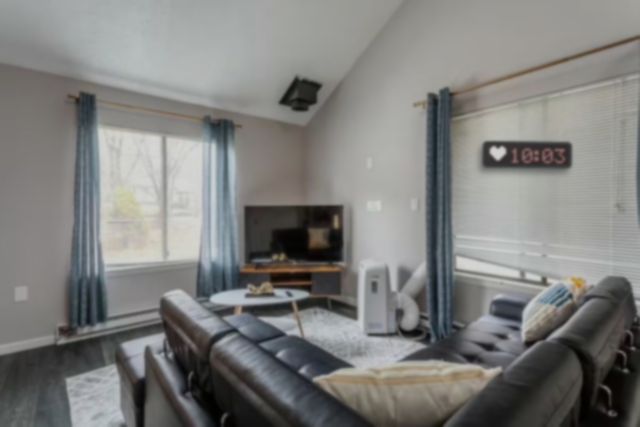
10.03
